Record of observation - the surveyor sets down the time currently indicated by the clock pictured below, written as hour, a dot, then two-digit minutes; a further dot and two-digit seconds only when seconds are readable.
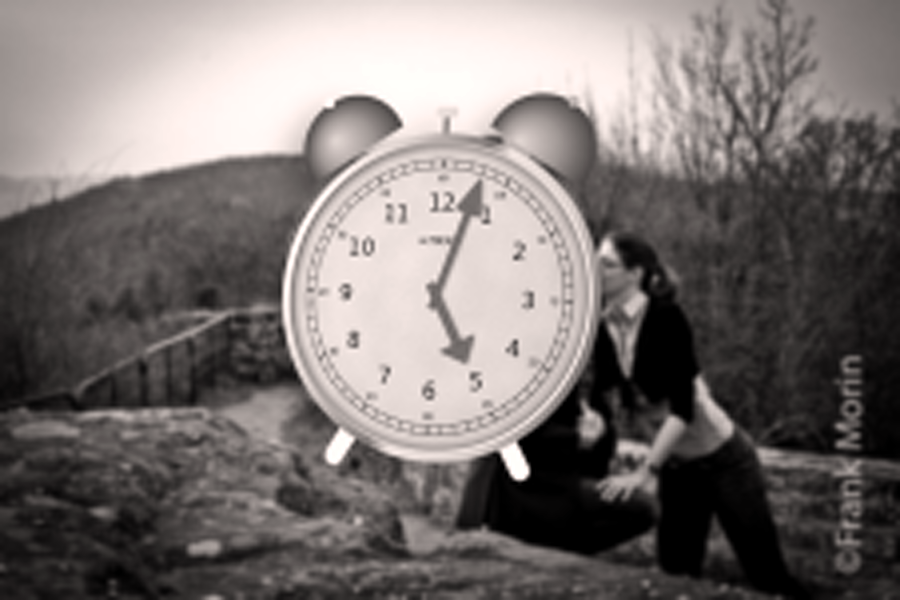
5.03
